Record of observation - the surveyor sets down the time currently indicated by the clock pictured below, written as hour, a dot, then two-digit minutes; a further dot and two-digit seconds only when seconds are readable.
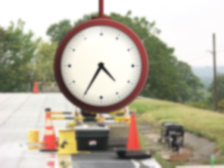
4.35
